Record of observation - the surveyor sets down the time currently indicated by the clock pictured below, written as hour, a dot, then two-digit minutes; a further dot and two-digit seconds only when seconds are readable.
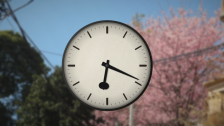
6.19
